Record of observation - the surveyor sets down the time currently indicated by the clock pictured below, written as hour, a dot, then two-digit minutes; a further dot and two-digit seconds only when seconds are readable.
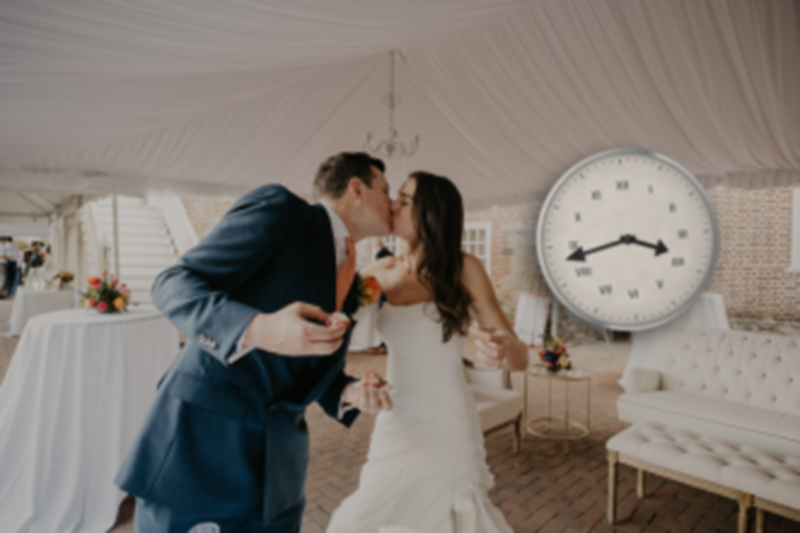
3.43
